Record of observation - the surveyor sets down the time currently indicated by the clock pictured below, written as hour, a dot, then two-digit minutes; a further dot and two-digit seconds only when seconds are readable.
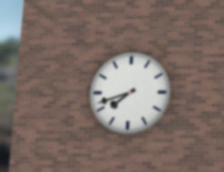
7.42
